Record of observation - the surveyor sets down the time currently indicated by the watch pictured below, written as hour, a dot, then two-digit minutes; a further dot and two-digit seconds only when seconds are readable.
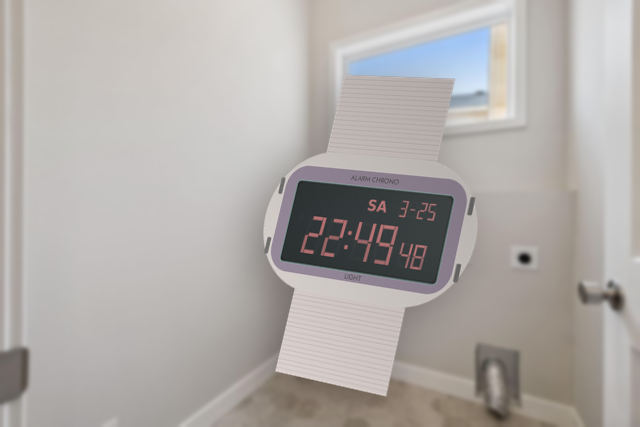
22.49.48
